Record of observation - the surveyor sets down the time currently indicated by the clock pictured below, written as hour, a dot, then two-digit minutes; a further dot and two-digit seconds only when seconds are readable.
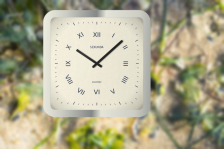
10.08
